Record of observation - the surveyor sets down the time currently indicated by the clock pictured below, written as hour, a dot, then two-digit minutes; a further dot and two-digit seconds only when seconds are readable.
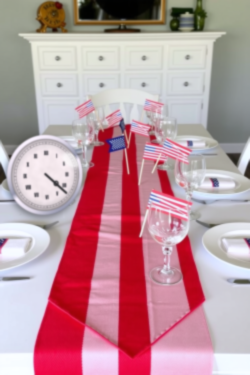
4.22
